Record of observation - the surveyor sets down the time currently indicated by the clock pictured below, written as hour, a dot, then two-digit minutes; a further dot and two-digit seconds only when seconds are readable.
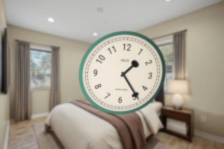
1.24
